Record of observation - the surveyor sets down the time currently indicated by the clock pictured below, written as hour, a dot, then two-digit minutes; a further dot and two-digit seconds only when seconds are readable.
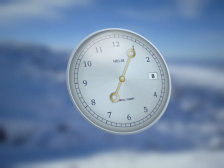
7.05
